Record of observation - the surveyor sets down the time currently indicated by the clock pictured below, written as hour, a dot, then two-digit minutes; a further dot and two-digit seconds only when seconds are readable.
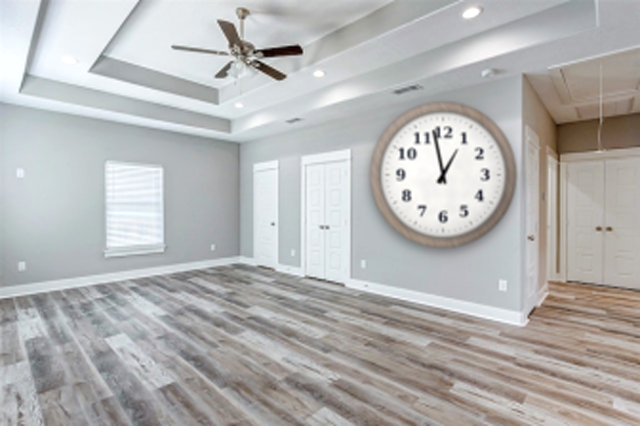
12.58
